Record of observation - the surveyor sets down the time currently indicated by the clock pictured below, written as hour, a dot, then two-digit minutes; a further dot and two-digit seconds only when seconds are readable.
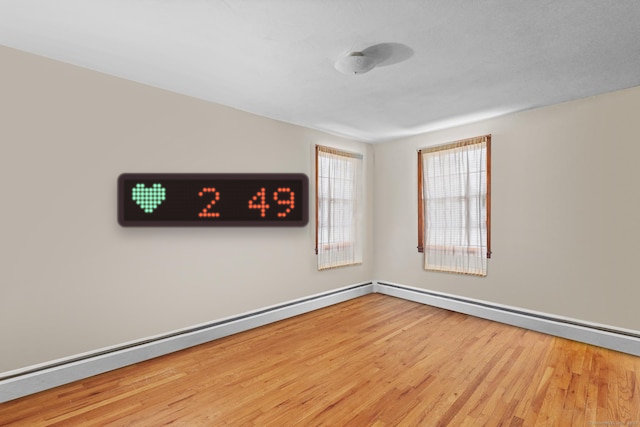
2.49
